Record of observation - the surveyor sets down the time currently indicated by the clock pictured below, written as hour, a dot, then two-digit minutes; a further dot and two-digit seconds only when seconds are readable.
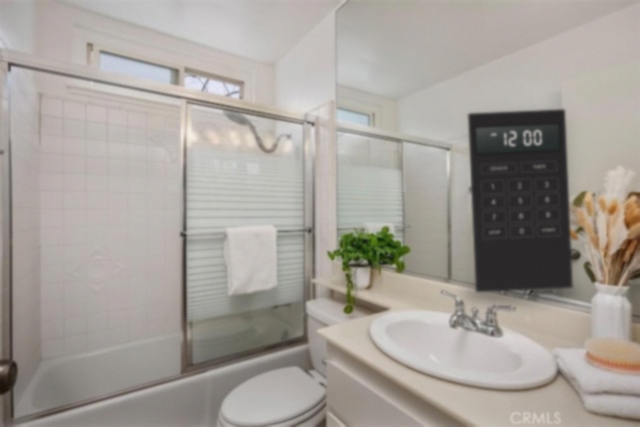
12.00
